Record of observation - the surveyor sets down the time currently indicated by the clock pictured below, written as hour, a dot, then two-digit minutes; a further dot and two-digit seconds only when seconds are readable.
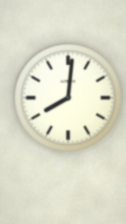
8.01
